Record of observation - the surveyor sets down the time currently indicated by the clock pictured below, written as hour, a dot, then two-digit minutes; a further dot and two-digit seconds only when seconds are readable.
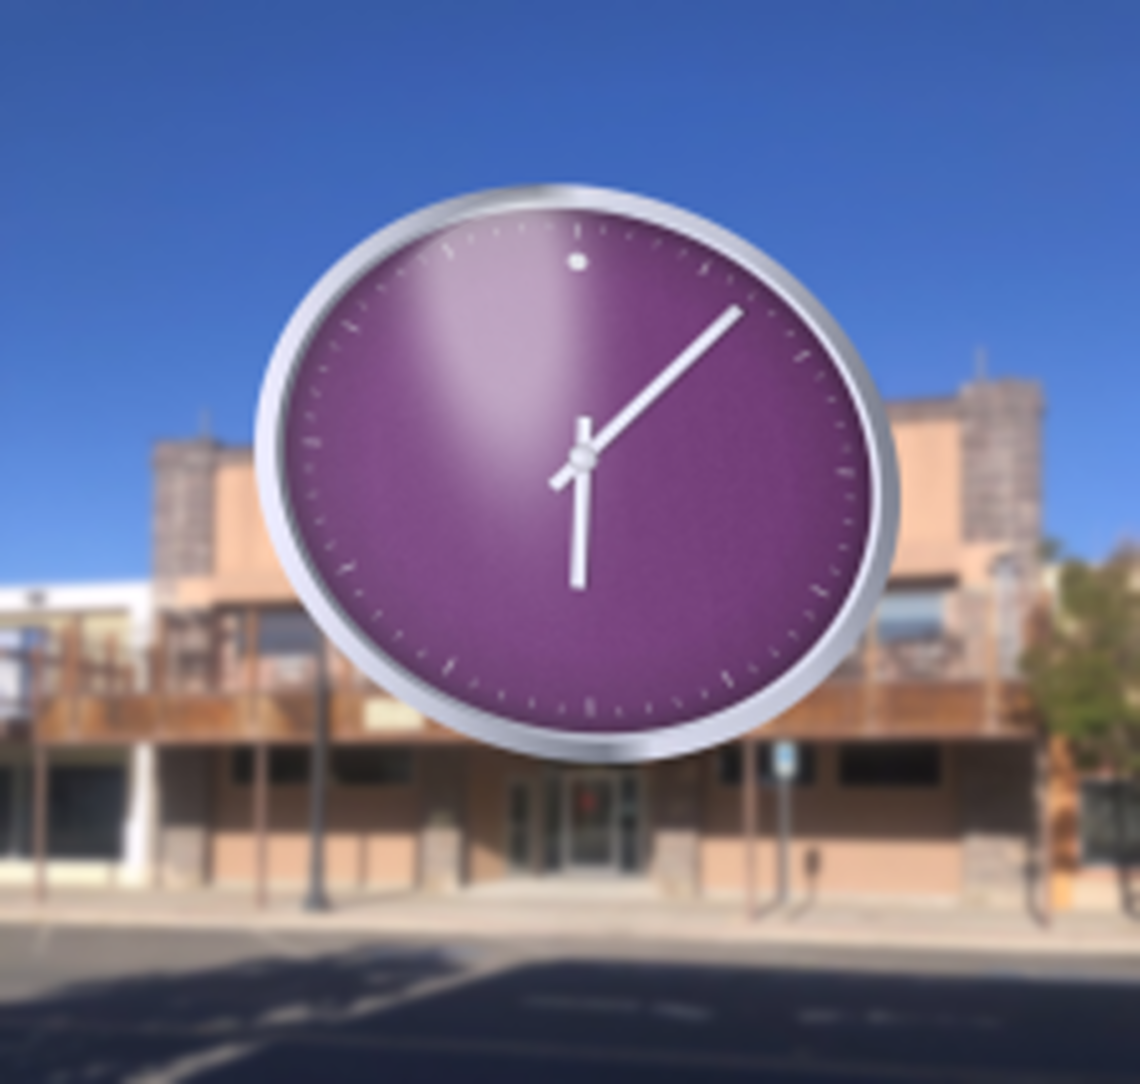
6.07
